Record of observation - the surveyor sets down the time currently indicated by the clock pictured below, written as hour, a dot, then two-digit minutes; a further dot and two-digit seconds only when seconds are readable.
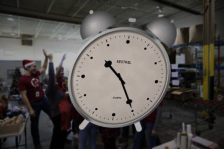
10.25
